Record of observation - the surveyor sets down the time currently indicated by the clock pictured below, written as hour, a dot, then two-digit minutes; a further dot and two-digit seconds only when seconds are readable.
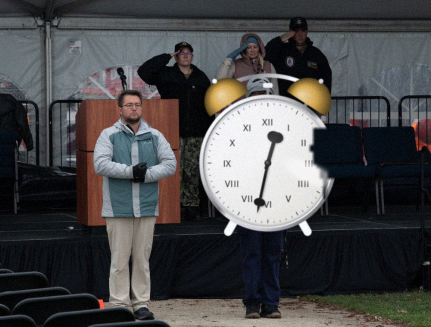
12.32
